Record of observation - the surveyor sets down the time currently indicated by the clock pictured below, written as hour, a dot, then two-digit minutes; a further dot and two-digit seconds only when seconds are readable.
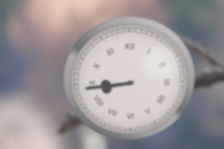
8.44
